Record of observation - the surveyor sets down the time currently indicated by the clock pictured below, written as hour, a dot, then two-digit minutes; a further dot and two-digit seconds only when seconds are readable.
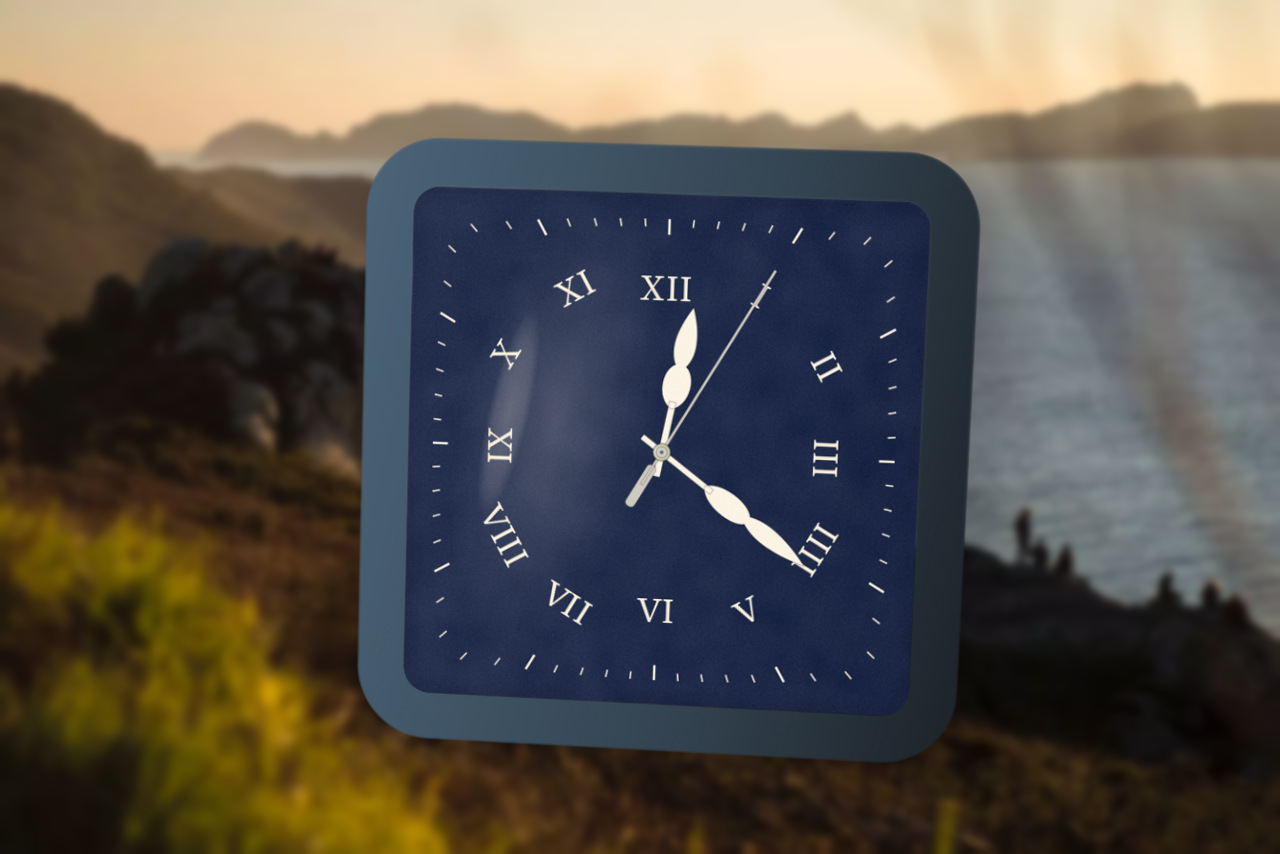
12.21.05
